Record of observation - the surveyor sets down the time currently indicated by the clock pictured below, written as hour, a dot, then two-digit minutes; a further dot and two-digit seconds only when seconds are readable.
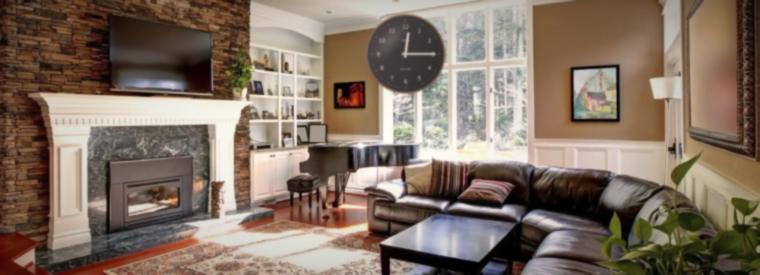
12.15
